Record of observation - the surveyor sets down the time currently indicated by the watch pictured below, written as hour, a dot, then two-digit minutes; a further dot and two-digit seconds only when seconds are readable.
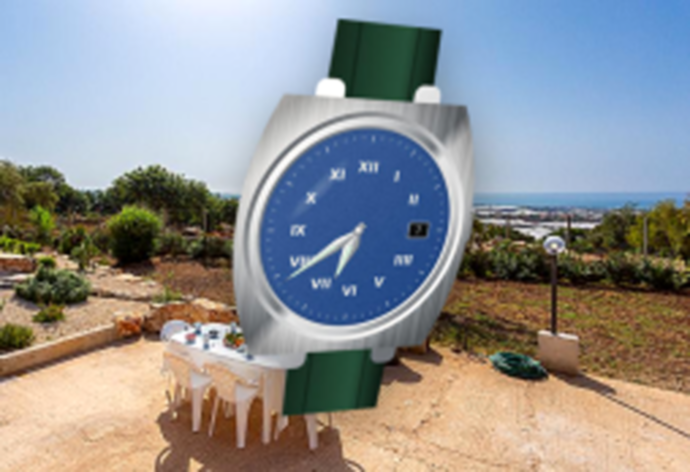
6.39
